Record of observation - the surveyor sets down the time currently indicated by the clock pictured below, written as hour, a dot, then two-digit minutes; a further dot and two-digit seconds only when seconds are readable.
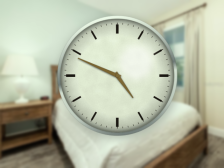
4.49
